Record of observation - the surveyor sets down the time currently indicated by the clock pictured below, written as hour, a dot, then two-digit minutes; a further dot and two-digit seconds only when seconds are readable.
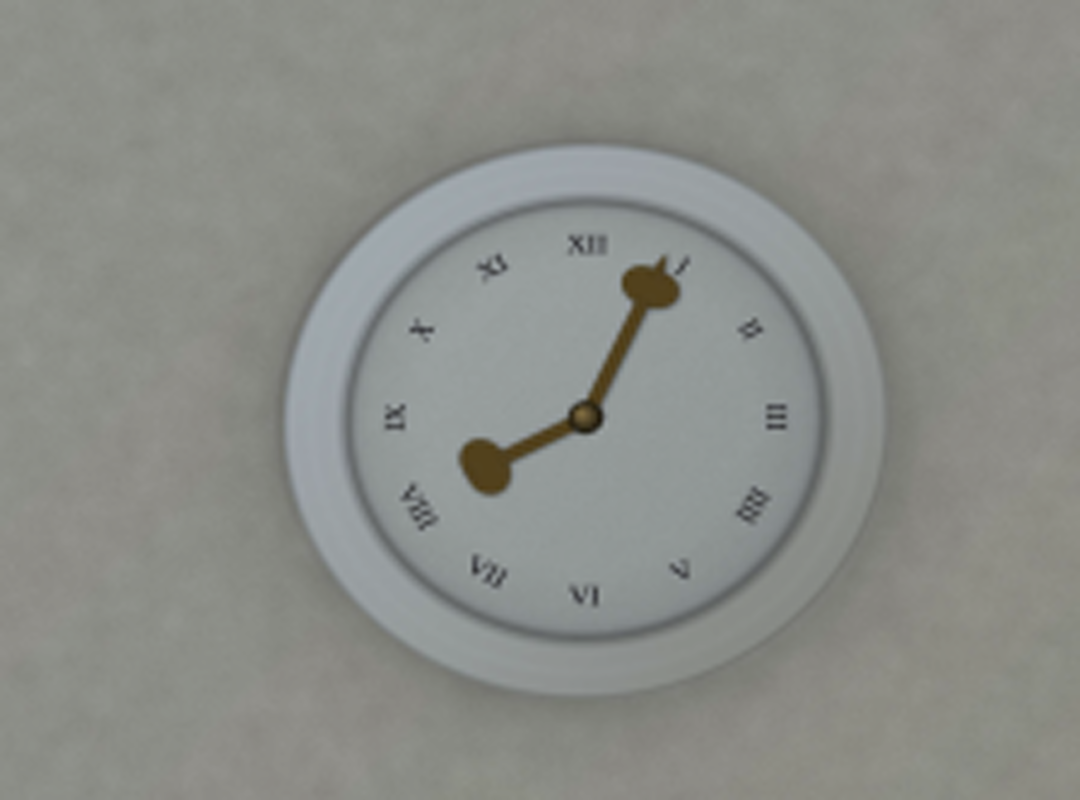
8.04
